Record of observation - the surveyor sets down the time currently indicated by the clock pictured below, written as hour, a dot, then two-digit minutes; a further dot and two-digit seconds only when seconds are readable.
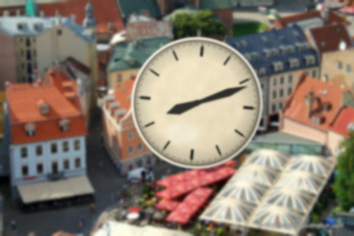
8.11
